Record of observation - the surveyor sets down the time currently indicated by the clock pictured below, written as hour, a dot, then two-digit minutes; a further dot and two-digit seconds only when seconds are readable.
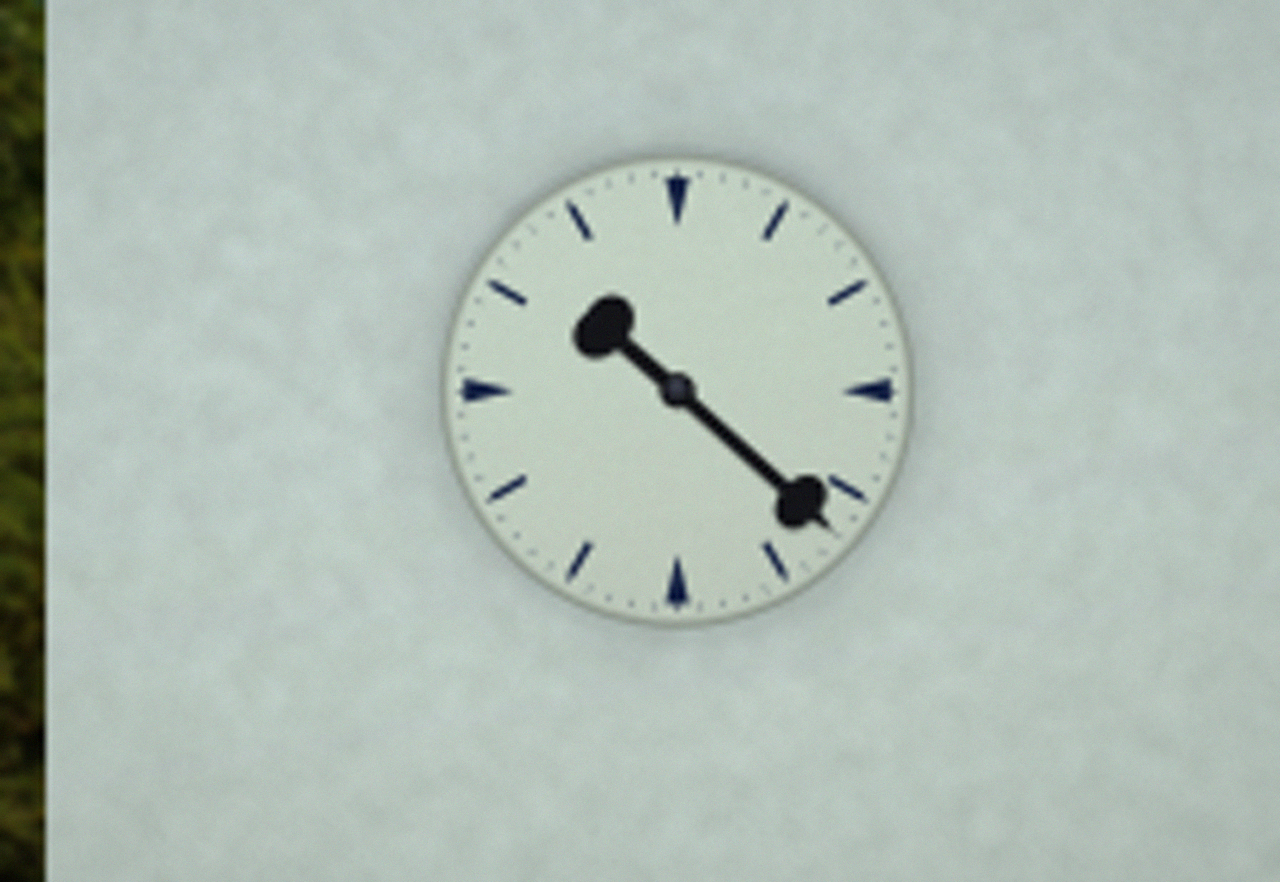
10.22
